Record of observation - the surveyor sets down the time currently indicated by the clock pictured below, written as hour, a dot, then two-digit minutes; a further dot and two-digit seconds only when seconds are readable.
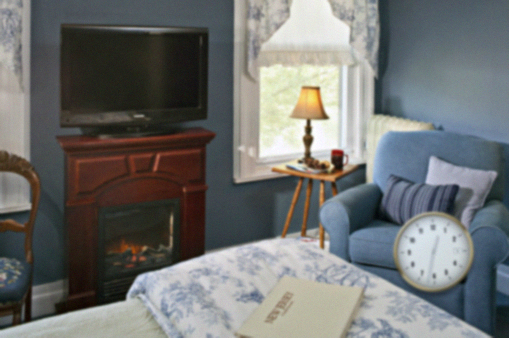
12.32
